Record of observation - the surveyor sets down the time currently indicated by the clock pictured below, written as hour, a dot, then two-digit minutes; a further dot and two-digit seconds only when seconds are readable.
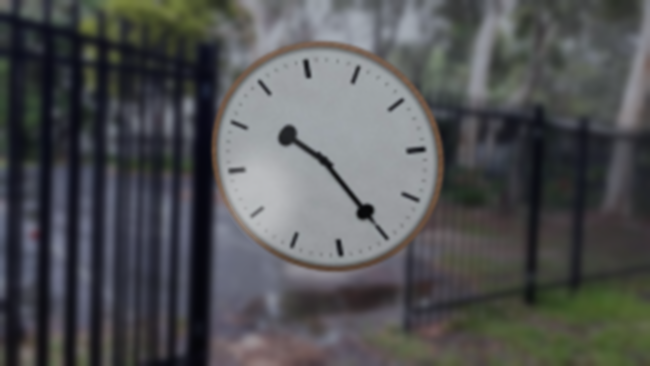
10.25
